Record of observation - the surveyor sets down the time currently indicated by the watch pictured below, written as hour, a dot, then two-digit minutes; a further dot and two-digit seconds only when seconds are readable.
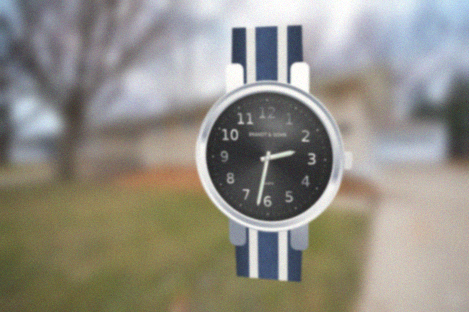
2.32
